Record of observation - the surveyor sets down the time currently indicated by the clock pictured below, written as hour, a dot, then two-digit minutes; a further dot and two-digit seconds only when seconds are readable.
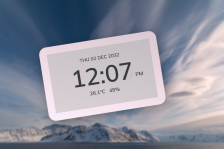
12.07
